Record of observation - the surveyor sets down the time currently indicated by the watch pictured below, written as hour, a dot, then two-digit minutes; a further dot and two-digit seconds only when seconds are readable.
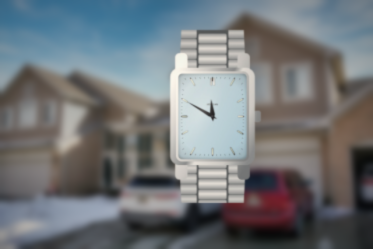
11.50
